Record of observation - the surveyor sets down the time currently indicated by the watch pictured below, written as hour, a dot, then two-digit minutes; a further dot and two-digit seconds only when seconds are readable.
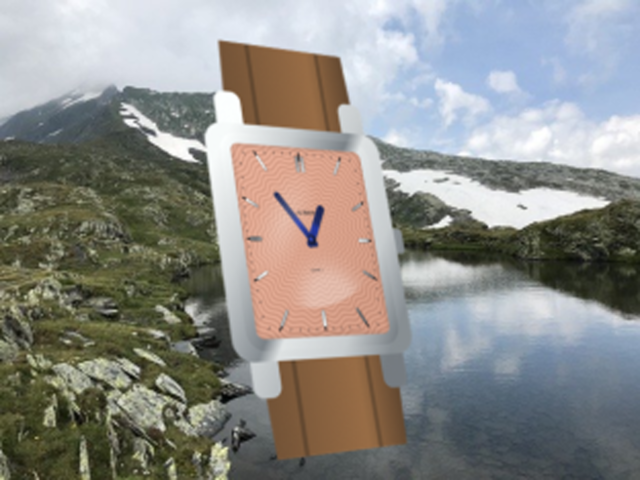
12.54
